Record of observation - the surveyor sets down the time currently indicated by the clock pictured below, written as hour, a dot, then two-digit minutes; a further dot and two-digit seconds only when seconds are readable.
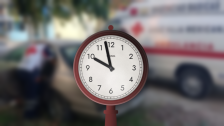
9.58
